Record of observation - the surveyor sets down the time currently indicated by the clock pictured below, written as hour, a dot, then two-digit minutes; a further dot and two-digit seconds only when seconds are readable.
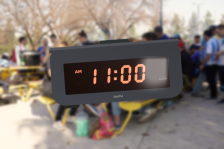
11.00
